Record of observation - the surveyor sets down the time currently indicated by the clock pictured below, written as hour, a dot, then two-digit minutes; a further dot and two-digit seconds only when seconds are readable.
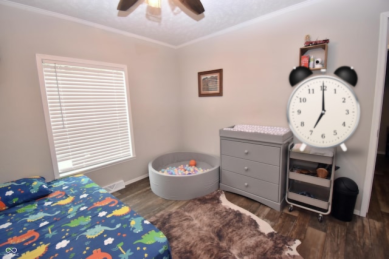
7.00
